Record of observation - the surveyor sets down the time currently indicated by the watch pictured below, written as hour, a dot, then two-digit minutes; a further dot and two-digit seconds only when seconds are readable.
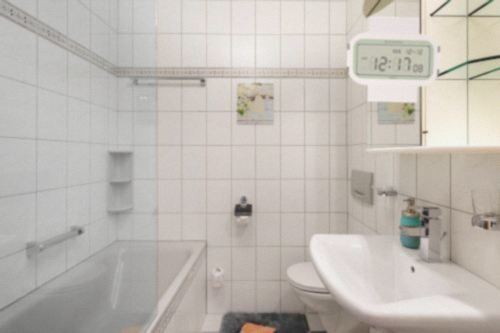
12.17
